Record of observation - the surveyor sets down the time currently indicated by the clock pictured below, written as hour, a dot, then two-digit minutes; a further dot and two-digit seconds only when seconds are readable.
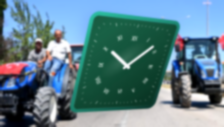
10.08
